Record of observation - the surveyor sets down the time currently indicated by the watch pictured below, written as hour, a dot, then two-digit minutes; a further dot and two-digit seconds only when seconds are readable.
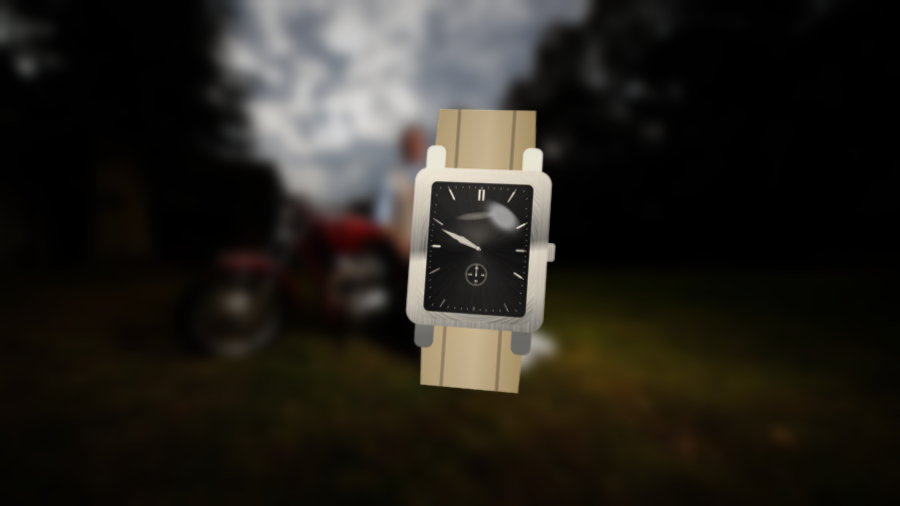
9.49
